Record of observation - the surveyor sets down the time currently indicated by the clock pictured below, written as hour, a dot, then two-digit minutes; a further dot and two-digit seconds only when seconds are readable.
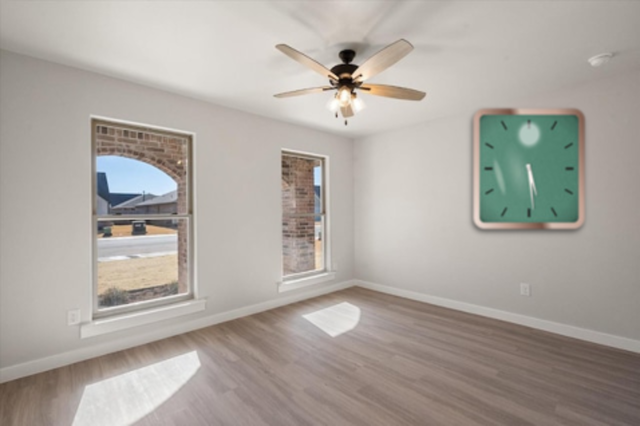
5.29
